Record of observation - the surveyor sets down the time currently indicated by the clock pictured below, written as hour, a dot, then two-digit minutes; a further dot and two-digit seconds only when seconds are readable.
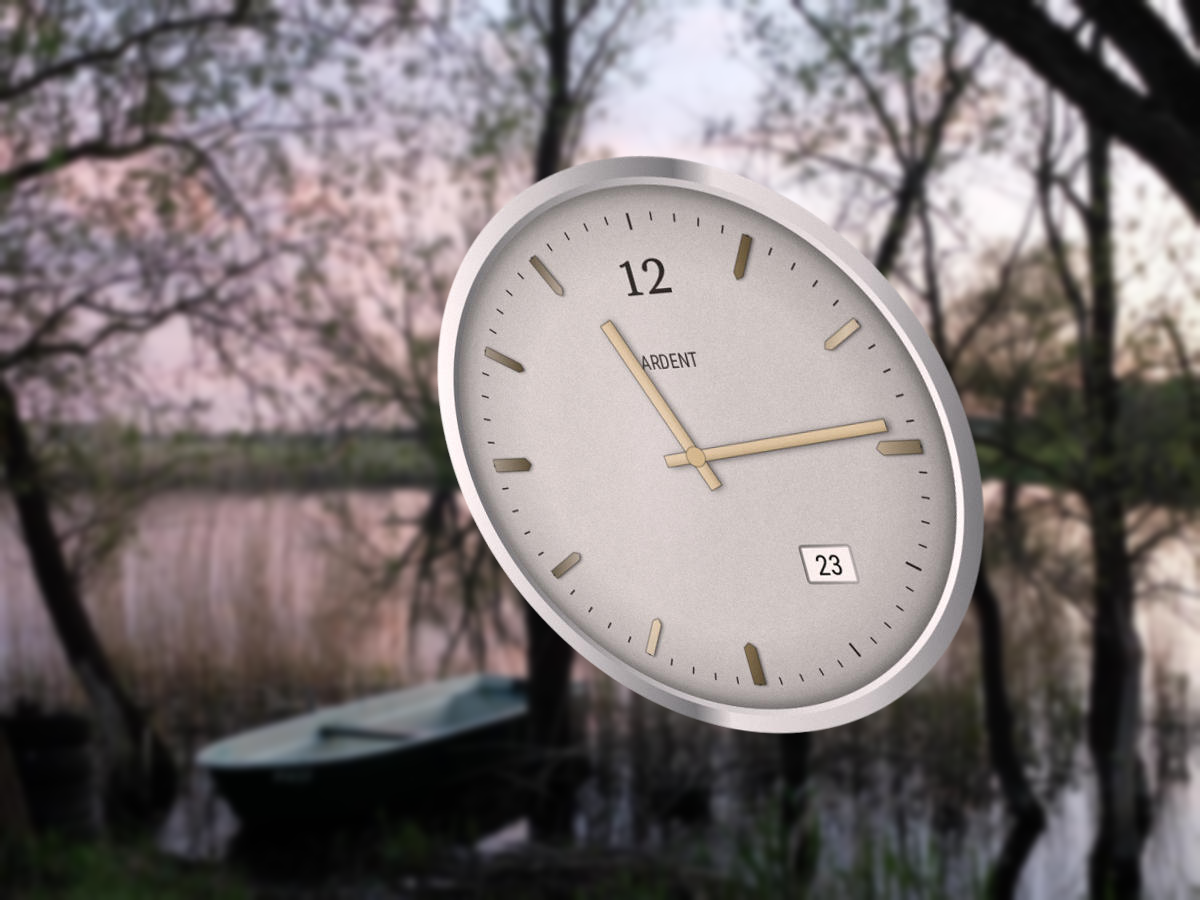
11.14
